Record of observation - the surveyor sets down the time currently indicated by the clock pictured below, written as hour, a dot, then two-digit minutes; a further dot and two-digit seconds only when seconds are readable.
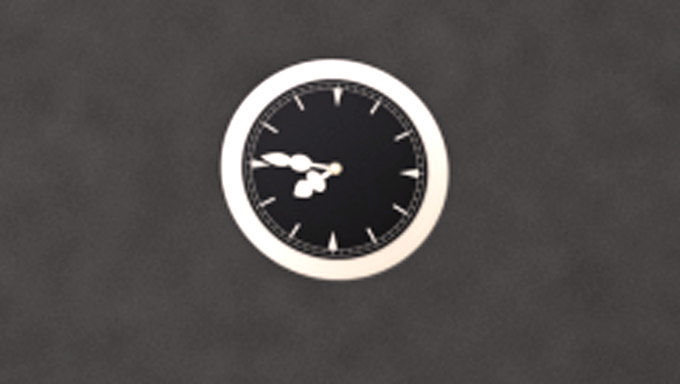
7.46
